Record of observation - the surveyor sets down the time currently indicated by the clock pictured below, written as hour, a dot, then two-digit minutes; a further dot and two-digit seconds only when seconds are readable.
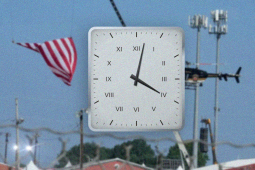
4.02
